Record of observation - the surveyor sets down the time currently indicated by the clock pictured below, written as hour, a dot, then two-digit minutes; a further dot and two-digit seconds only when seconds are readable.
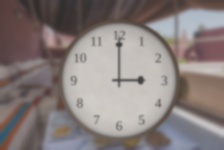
3.00
